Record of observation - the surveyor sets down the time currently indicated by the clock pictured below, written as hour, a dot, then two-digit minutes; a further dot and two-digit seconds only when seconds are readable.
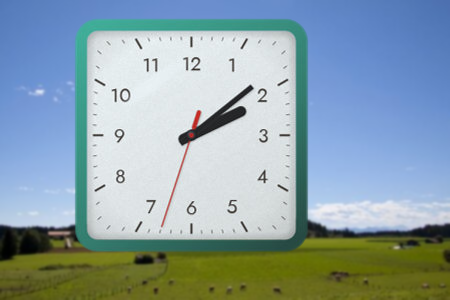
2.08.33
